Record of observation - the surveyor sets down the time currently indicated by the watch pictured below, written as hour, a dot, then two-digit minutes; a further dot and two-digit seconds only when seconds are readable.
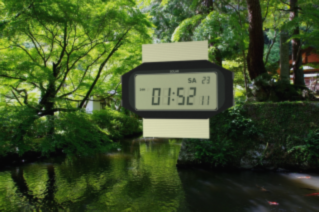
1.52
